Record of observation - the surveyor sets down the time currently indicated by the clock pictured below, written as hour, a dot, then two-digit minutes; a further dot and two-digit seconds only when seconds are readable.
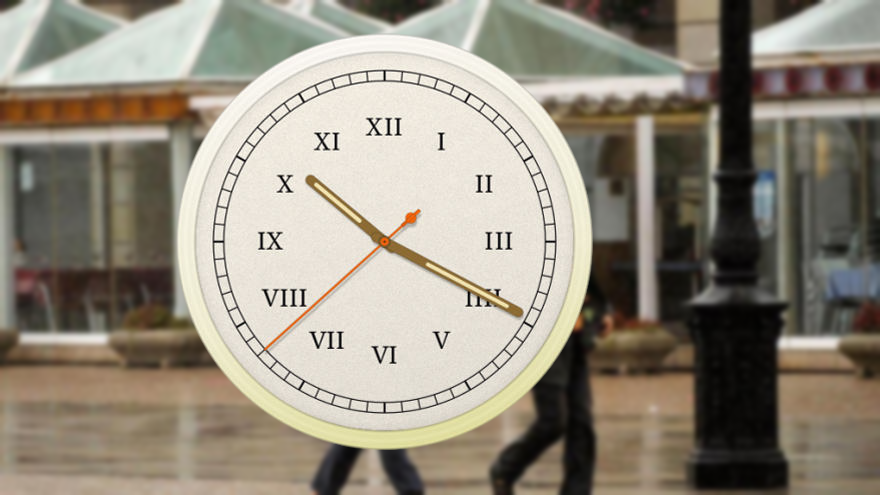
10.19.38
